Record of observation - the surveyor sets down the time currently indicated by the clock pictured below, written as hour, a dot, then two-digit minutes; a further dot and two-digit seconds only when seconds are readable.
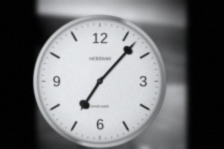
7.07
